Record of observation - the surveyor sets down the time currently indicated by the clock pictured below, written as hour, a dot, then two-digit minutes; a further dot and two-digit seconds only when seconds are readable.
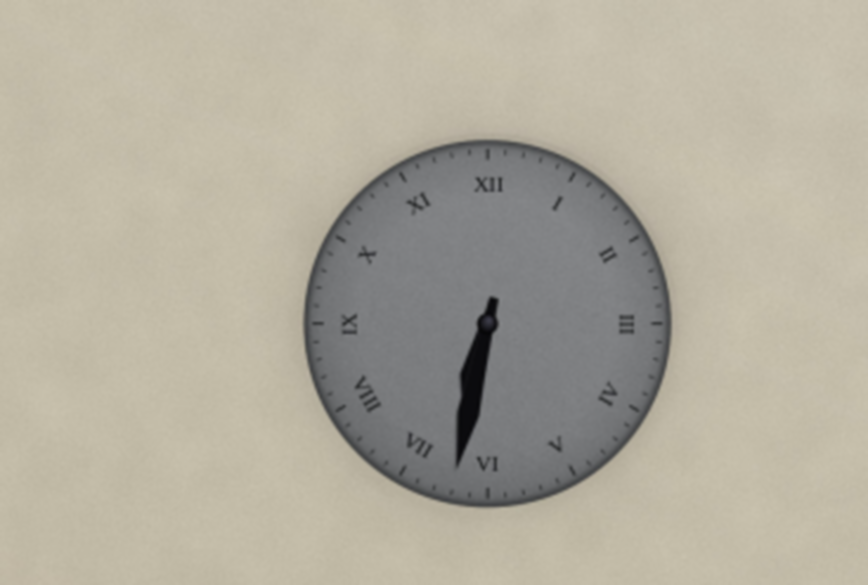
6.32
